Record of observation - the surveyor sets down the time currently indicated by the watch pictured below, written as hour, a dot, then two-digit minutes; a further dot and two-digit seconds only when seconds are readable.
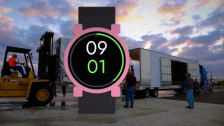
9.01
